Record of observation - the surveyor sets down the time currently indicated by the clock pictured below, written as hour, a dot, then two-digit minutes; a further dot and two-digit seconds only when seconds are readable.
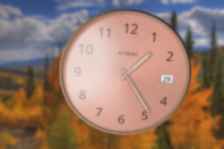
1.24
